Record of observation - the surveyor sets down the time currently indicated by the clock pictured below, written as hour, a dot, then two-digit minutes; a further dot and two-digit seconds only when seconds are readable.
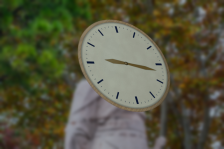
9.17
